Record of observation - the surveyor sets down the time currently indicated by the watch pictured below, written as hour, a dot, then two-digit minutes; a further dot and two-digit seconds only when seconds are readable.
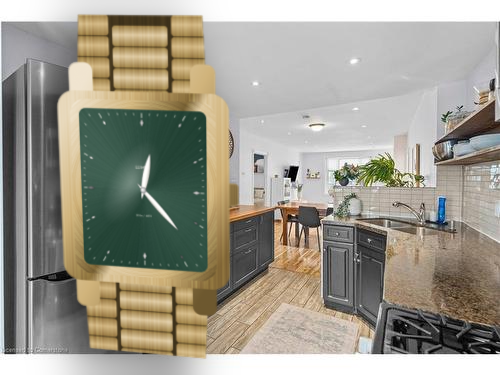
12.23
